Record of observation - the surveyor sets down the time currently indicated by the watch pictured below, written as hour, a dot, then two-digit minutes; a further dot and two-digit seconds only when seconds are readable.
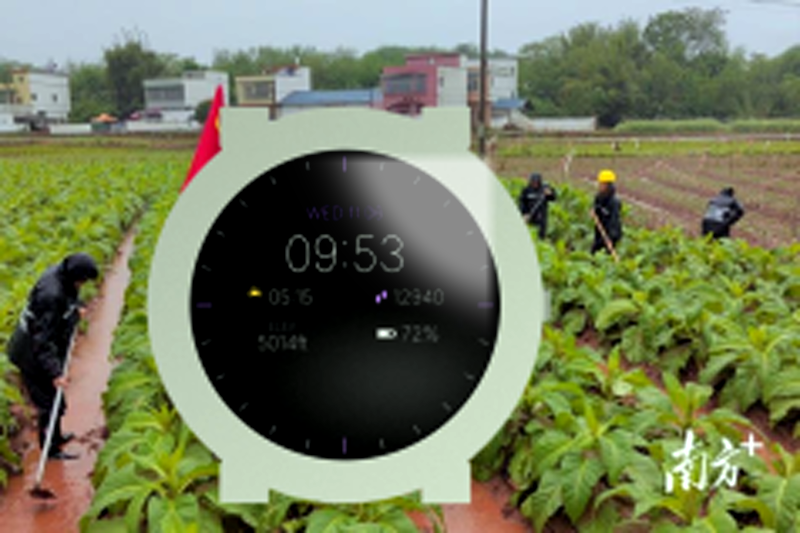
9.53
